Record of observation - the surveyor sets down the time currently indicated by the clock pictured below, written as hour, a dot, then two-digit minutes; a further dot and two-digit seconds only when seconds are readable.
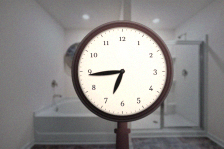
6.44
